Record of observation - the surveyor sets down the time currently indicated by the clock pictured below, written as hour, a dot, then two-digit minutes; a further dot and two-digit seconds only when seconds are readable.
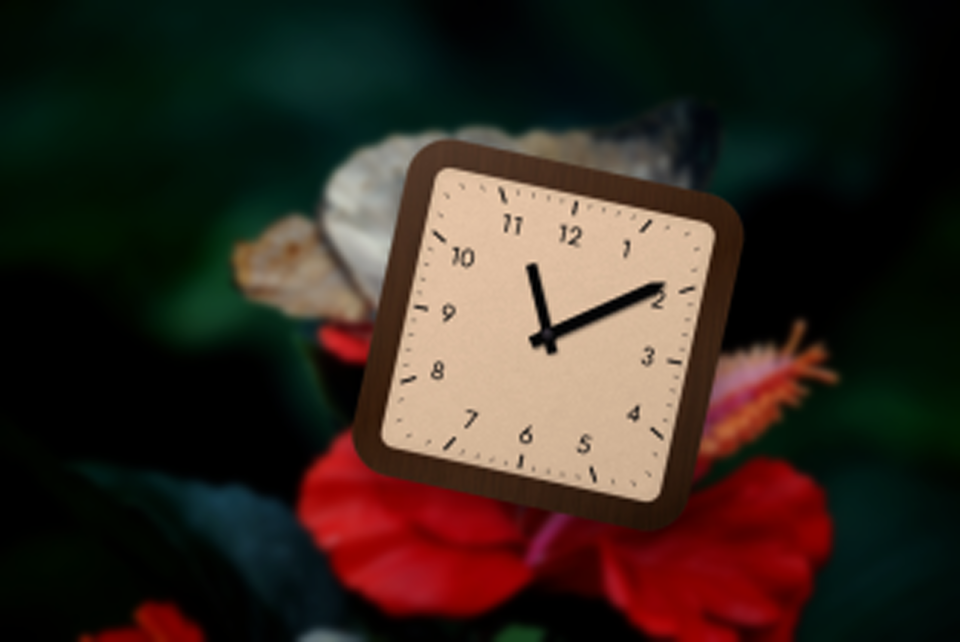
11.09
